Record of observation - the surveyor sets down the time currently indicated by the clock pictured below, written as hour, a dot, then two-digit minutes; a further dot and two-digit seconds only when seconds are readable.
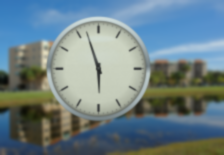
5.57
